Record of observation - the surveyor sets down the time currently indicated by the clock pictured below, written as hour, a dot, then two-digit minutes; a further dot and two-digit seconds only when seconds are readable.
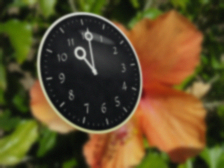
11.01
